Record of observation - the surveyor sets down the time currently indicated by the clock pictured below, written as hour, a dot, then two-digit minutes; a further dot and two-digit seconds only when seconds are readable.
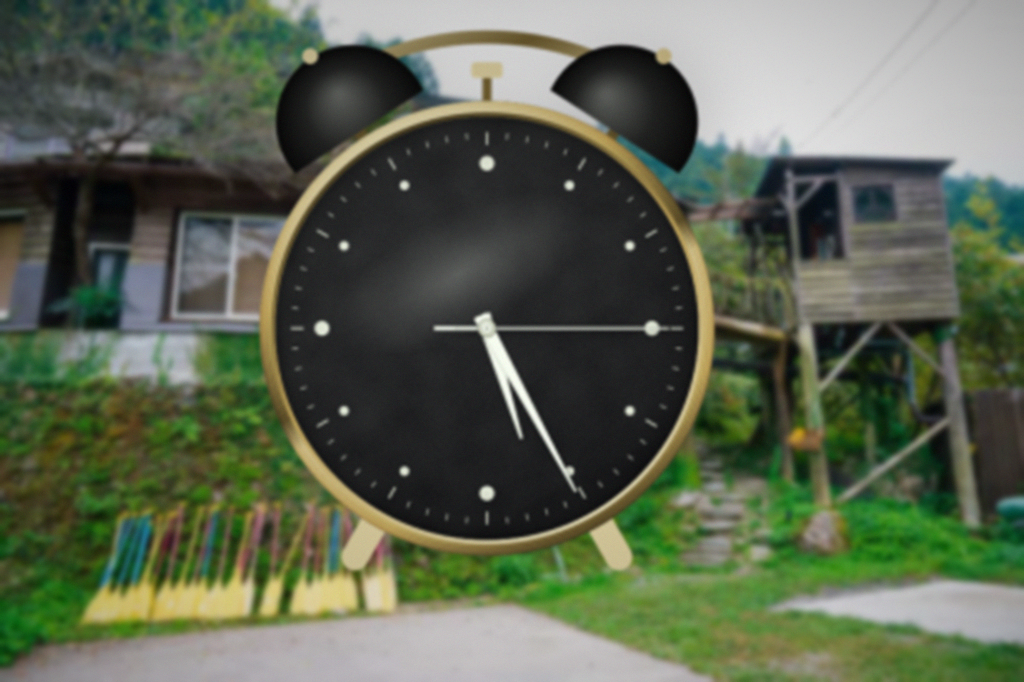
5.25.15
